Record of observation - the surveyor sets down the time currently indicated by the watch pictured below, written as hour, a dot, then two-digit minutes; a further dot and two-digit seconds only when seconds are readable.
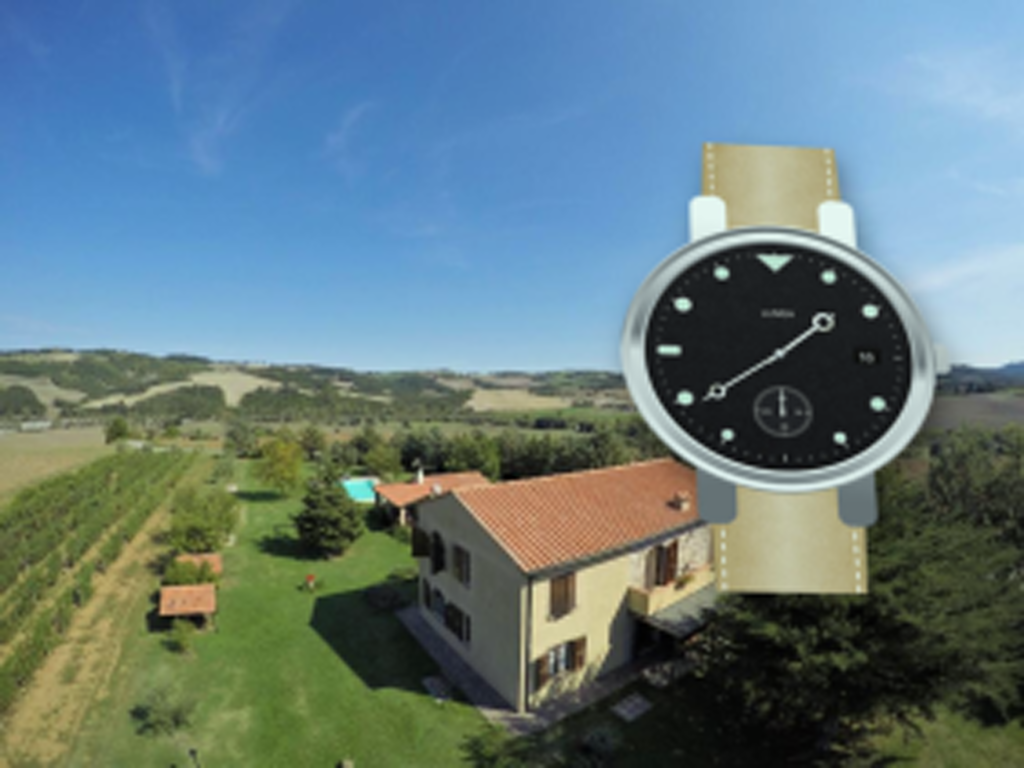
1.39
